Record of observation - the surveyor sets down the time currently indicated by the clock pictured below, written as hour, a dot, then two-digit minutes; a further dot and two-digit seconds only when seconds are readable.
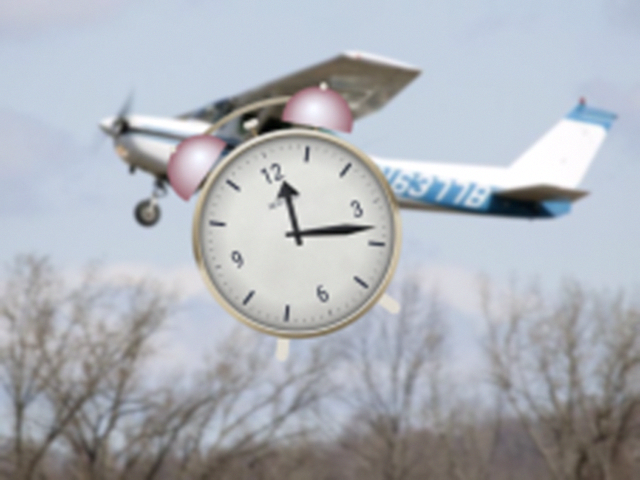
12.18
